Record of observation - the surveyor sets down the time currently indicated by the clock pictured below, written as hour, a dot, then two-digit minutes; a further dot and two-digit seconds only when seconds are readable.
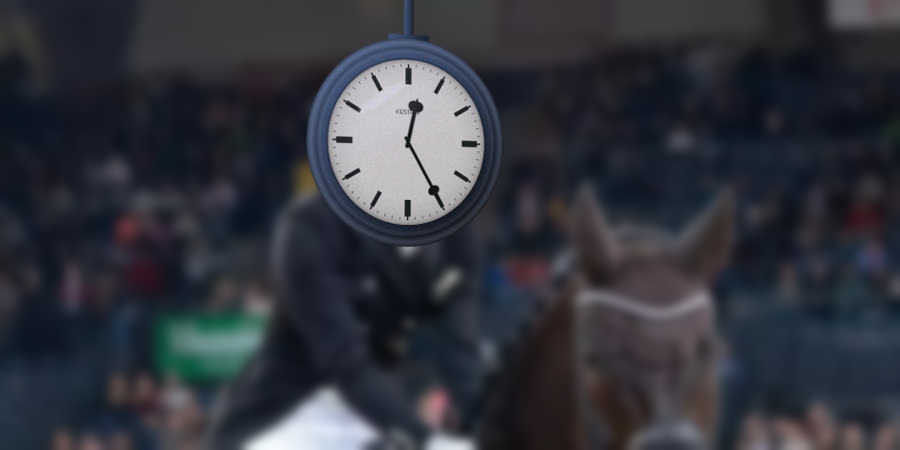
12.25
